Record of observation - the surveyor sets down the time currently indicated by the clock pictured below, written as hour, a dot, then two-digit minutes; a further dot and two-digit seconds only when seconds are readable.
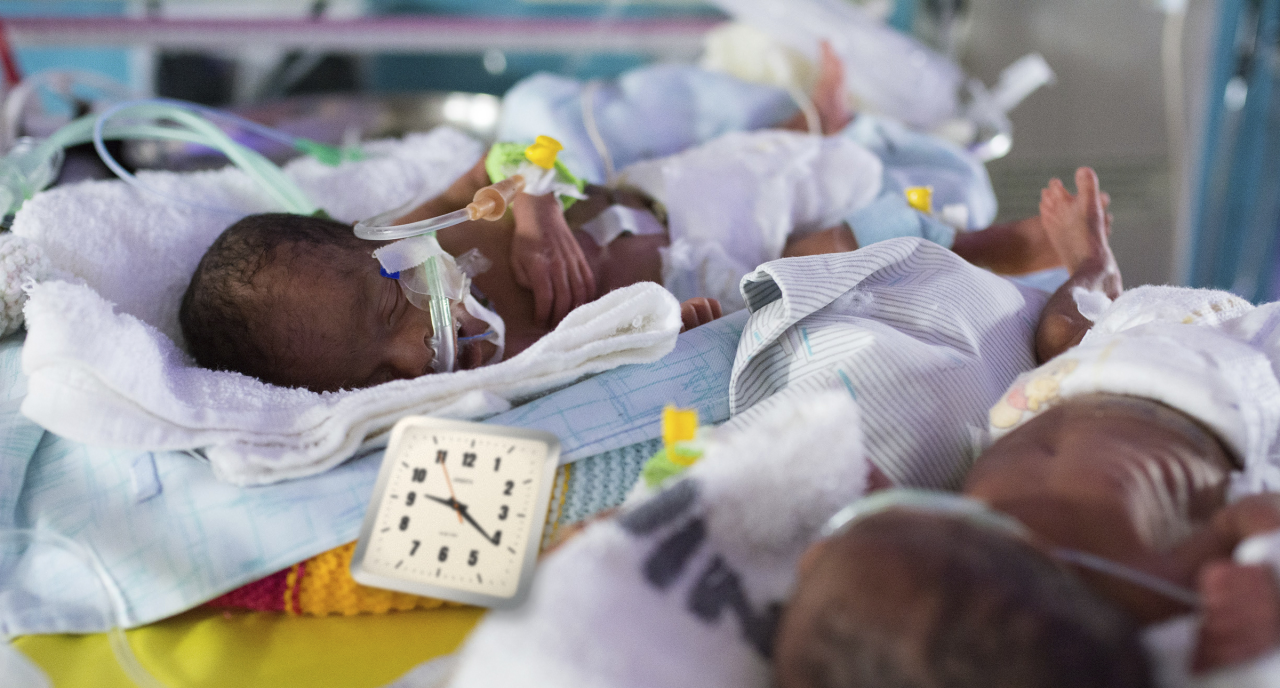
9.20.55
